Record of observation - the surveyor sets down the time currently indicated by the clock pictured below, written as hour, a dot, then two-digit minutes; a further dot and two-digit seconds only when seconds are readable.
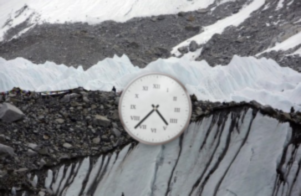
4.37
